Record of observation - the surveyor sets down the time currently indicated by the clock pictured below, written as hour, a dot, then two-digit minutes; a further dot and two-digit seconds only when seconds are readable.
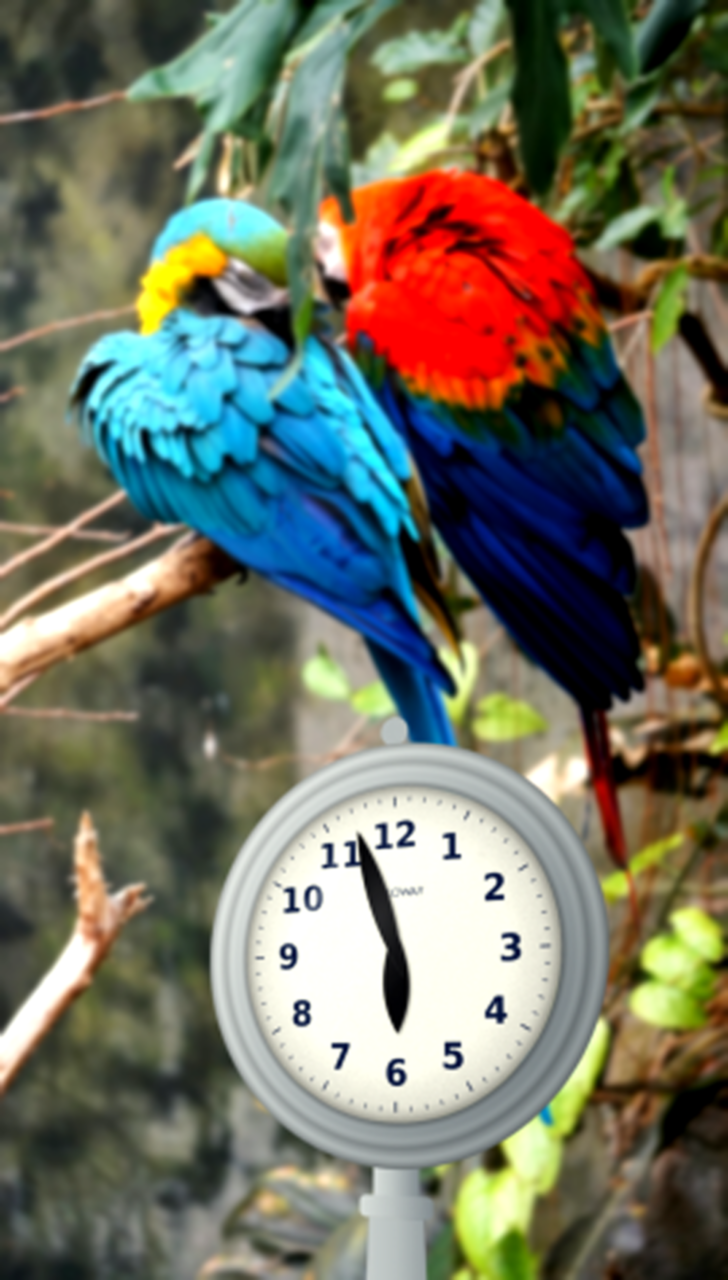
5.57
